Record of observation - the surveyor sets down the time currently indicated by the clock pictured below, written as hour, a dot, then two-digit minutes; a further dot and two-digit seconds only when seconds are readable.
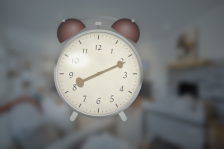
8.11
